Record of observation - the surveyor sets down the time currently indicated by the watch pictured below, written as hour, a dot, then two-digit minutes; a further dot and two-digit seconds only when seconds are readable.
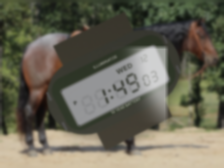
1.49.03
